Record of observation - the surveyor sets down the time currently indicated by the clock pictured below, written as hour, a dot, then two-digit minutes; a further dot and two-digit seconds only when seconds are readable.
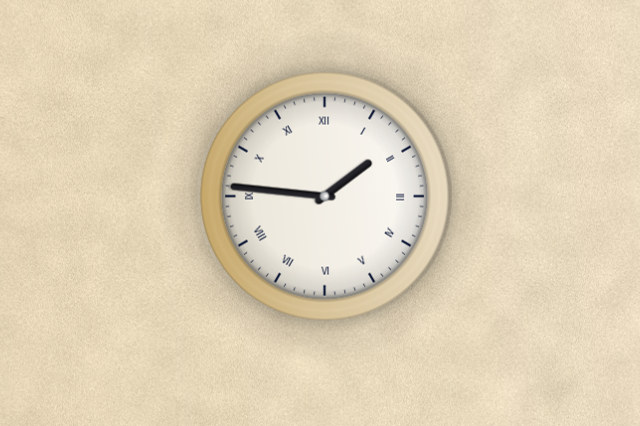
1.46
